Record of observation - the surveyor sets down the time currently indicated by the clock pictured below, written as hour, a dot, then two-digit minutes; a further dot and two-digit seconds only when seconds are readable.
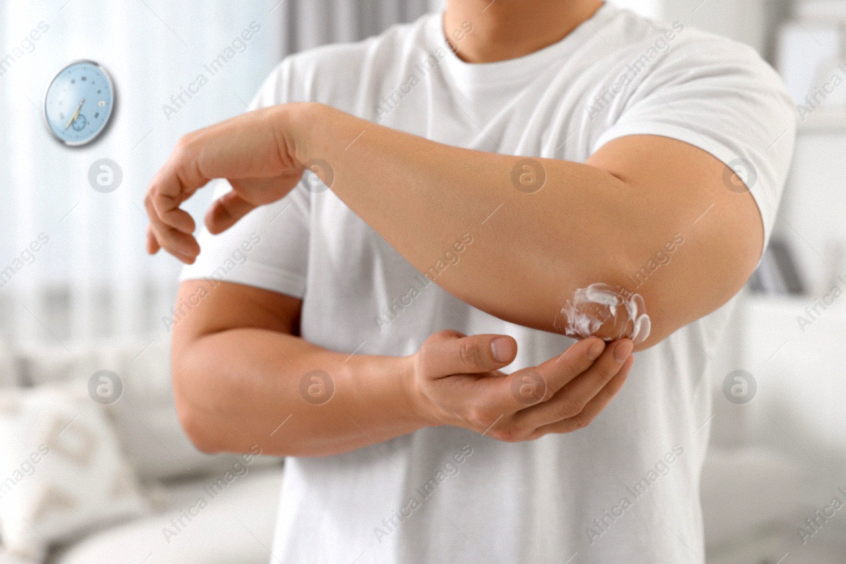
6.35
